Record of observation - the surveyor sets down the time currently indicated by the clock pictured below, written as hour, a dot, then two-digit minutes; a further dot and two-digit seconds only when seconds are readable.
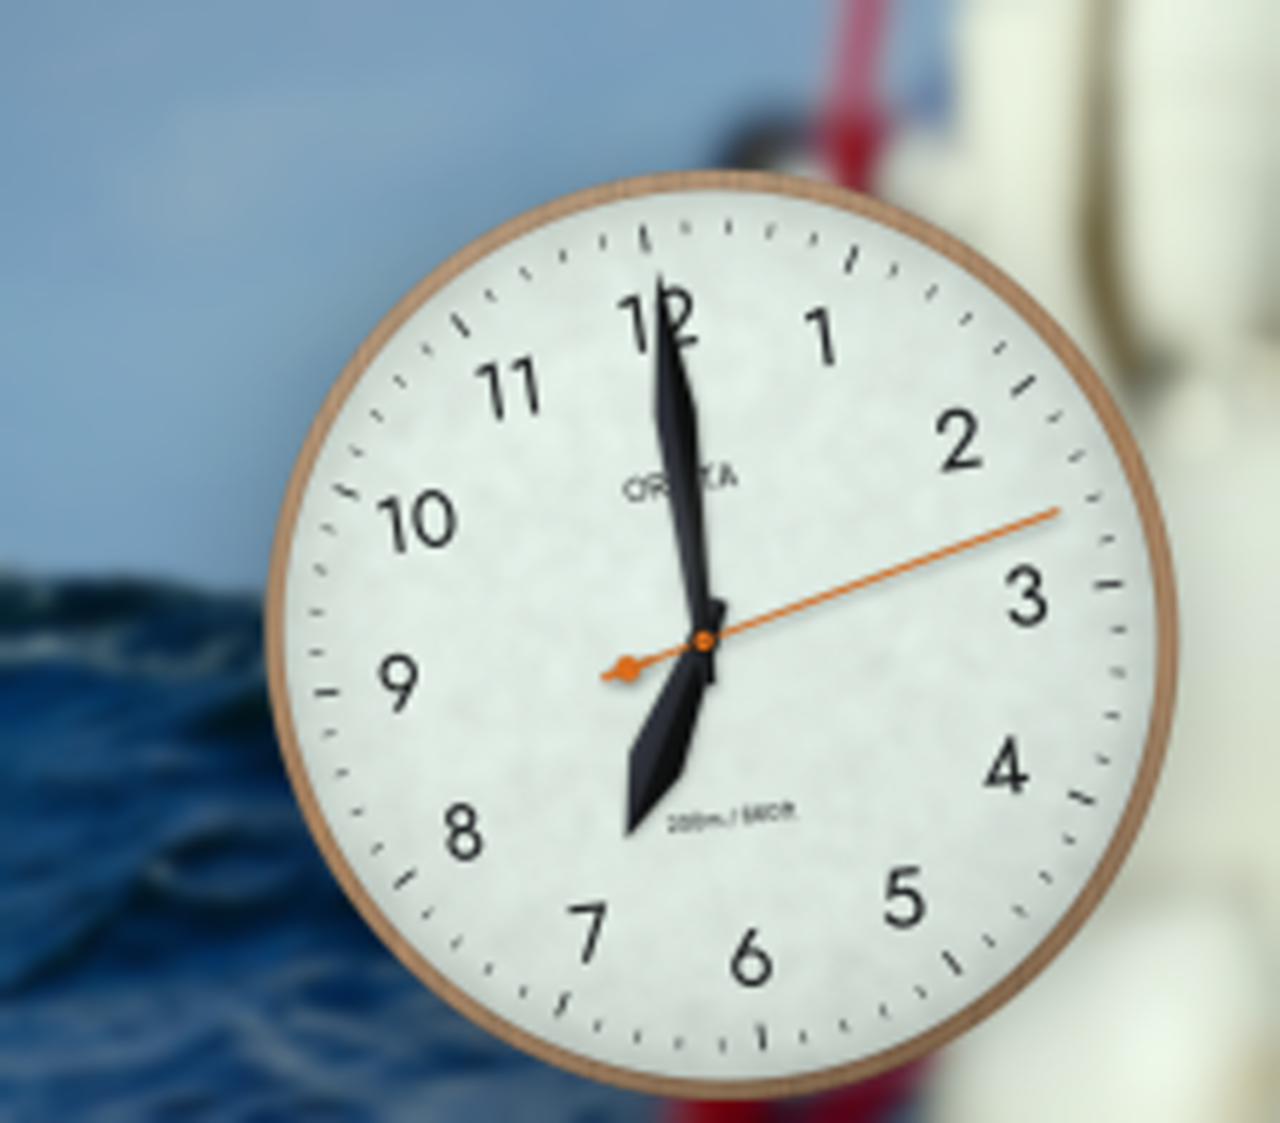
7.00.13
